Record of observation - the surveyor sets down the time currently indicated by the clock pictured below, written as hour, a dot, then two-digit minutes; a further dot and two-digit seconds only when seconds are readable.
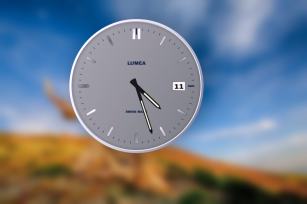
4.27
